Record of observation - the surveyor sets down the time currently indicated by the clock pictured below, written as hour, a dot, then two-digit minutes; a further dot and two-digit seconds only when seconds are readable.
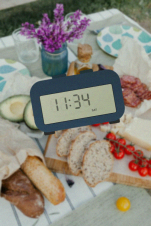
11.34
